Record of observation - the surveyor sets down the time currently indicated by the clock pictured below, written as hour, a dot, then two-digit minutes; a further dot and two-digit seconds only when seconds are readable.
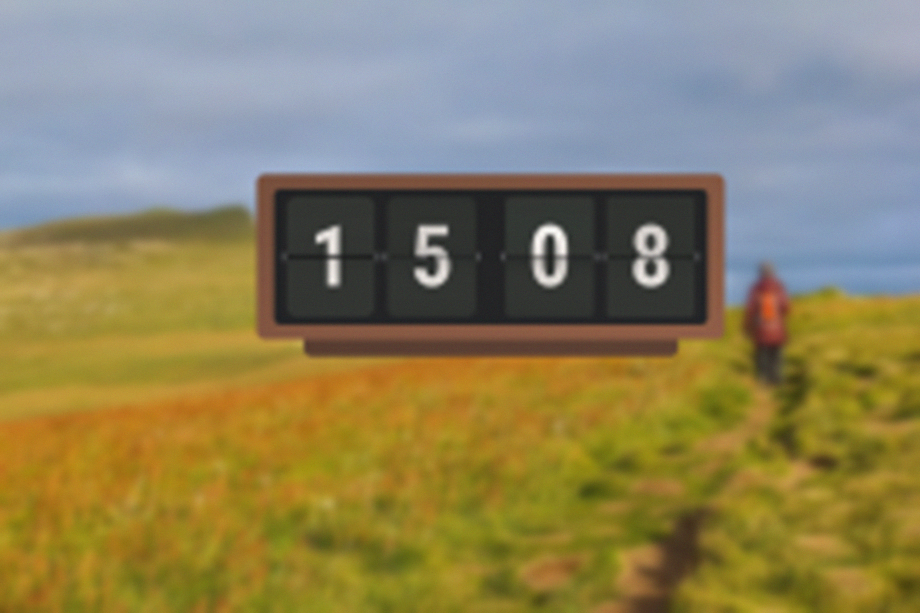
15.08
